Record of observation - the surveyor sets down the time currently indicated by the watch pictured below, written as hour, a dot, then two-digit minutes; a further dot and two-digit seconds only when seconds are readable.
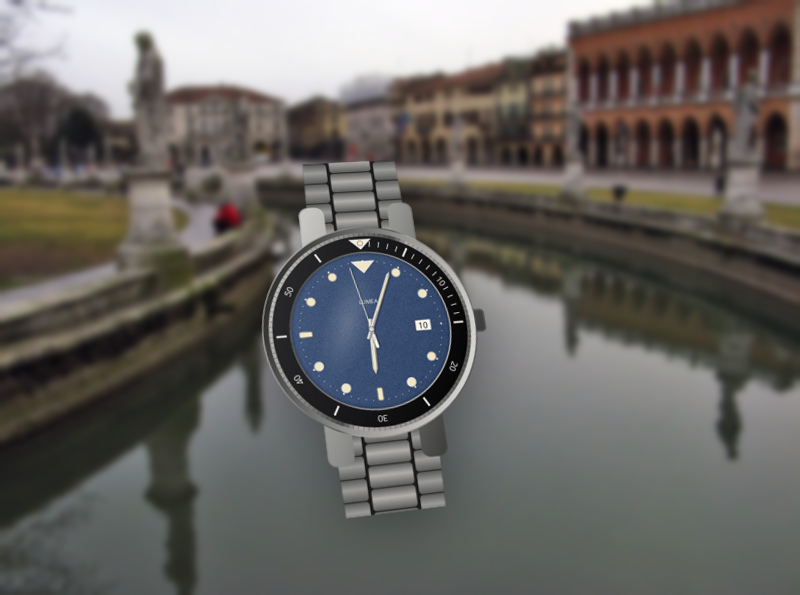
6.03.58
